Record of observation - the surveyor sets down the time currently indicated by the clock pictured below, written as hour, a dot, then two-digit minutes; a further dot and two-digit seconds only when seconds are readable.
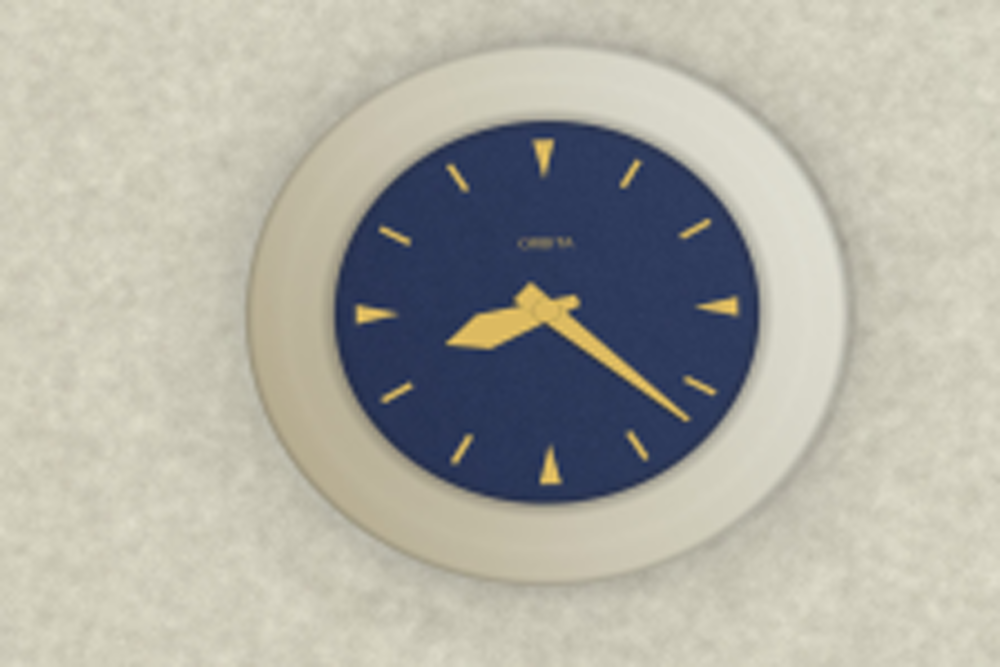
8.22
